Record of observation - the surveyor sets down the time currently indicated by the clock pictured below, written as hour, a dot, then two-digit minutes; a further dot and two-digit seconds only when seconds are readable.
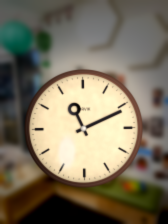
11.11
